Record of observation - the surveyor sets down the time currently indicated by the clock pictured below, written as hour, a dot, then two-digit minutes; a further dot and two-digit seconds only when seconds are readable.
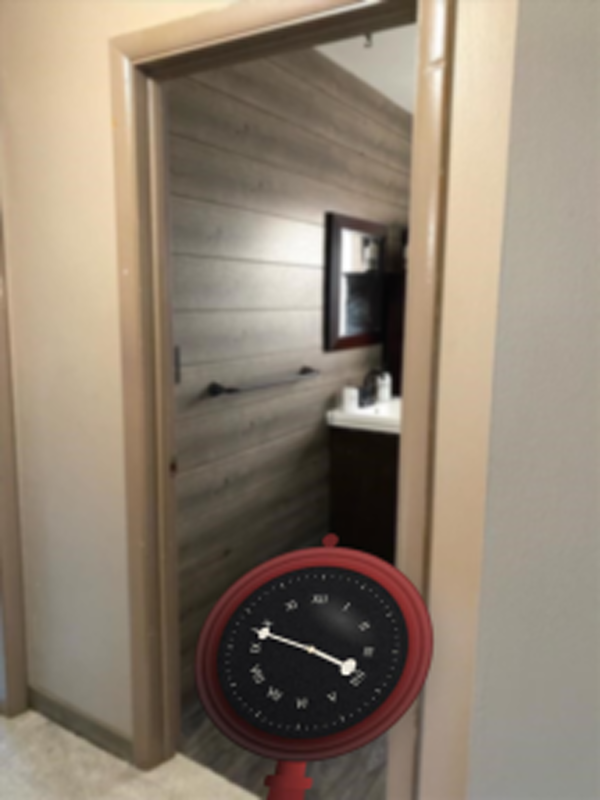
3.48
